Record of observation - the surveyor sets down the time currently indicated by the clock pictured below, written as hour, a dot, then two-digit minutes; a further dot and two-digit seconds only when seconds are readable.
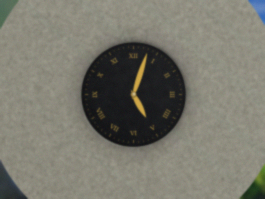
5.03
